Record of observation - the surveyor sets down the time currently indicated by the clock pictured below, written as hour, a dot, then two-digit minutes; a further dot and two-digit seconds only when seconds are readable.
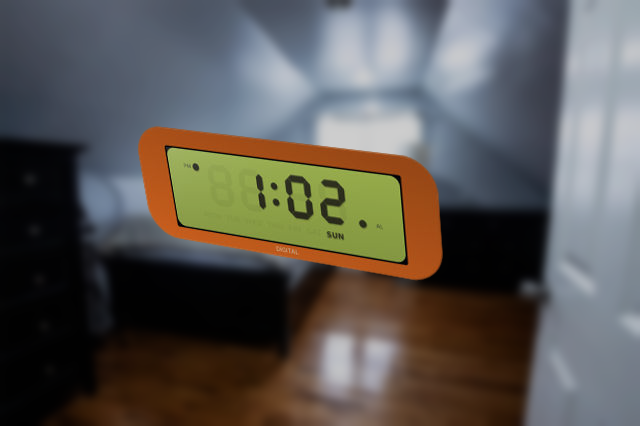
1.02
